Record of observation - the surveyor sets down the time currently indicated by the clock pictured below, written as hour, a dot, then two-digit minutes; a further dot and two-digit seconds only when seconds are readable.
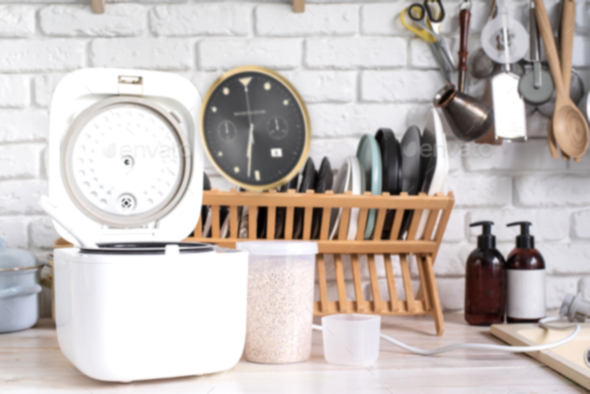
6.32
